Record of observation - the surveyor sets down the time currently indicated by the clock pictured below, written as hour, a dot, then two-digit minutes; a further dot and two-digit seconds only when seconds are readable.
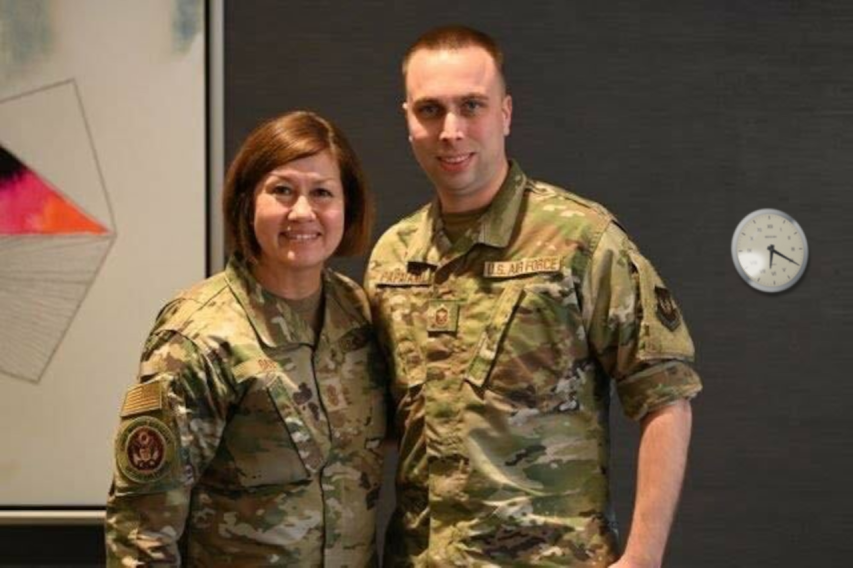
6.20
